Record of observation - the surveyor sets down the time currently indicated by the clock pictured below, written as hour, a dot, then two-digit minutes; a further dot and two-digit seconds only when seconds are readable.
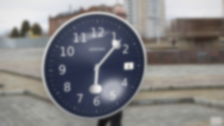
6.07
